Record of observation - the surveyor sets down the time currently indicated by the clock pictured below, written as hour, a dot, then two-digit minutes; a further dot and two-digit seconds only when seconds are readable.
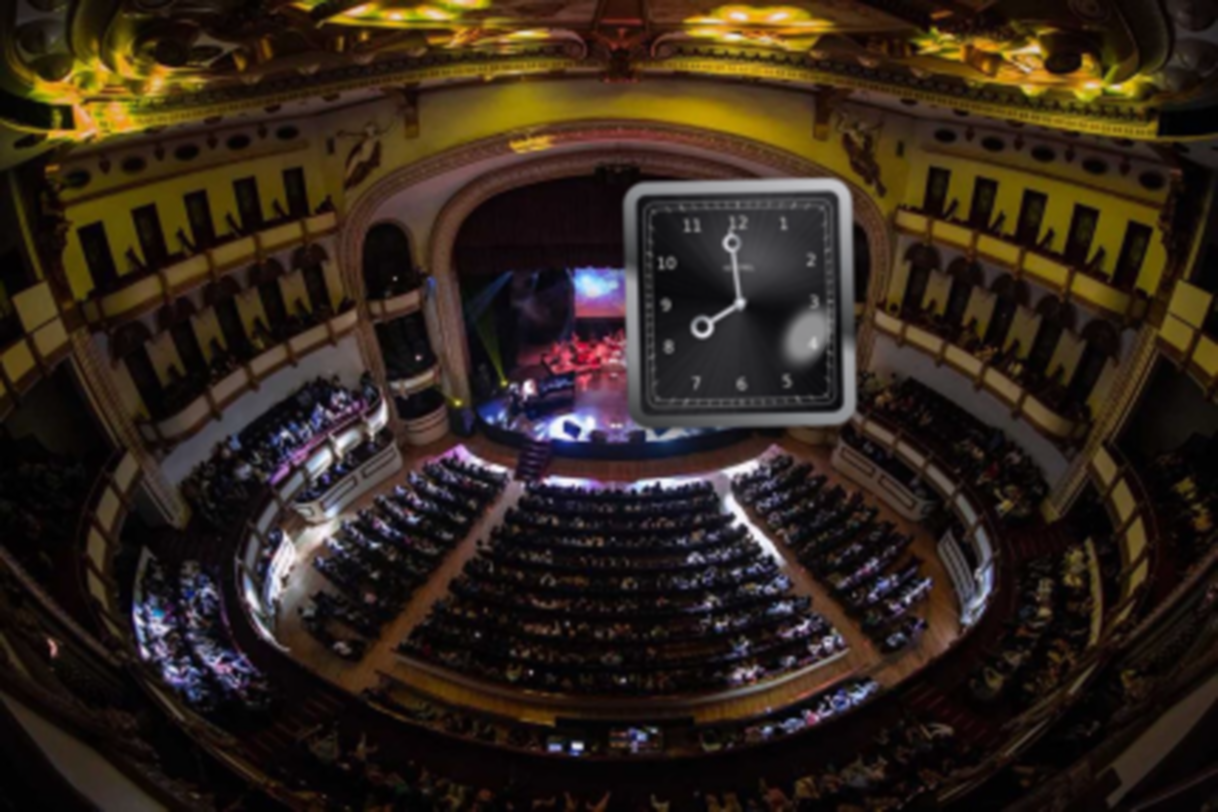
7.59
